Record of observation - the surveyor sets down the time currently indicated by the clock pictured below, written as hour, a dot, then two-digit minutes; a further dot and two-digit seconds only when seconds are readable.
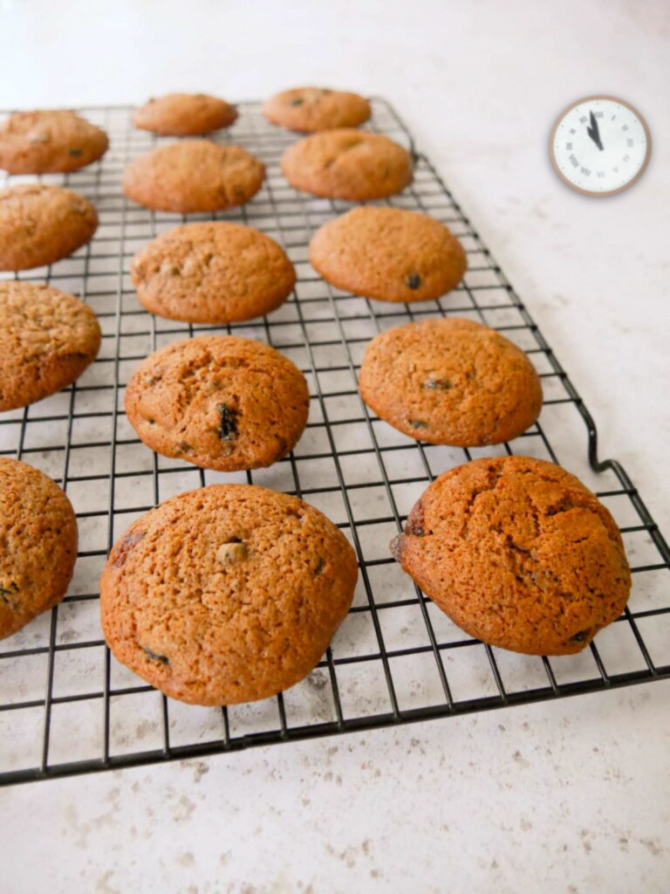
10.58
